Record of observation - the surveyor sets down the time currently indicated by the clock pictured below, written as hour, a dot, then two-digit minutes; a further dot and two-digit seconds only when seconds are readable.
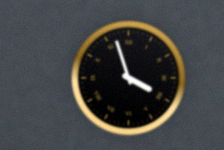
3.57
